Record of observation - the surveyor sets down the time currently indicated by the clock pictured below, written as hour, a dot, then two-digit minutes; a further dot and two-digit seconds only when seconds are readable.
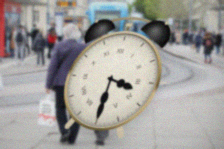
3.30
